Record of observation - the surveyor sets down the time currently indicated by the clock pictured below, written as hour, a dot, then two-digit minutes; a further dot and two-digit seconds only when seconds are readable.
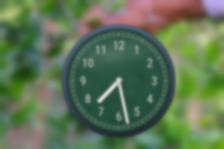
7.28
